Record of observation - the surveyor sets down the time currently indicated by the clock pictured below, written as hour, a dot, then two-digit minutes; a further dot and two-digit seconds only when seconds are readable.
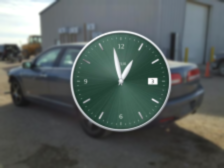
12.58
